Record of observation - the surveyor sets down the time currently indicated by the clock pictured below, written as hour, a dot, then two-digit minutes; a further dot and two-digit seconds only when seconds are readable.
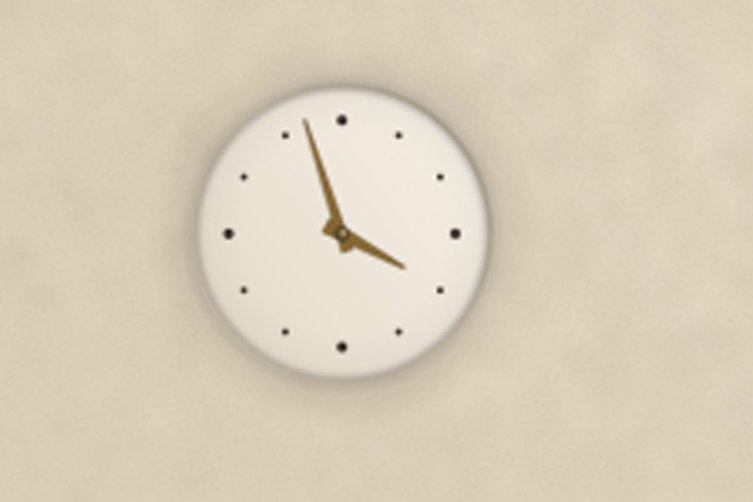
3.57
